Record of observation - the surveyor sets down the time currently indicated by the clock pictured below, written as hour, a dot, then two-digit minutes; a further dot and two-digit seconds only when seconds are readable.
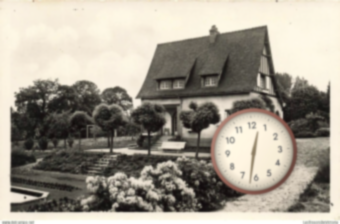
12.32
